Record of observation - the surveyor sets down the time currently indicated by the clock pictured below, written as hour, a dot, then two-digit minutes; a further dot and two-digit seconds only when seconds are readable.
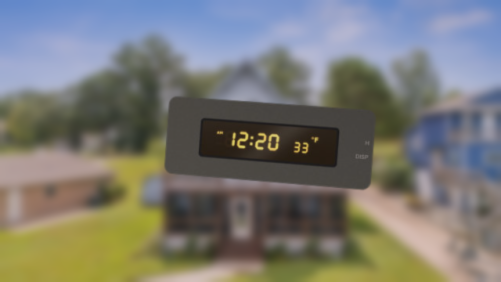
12.20
